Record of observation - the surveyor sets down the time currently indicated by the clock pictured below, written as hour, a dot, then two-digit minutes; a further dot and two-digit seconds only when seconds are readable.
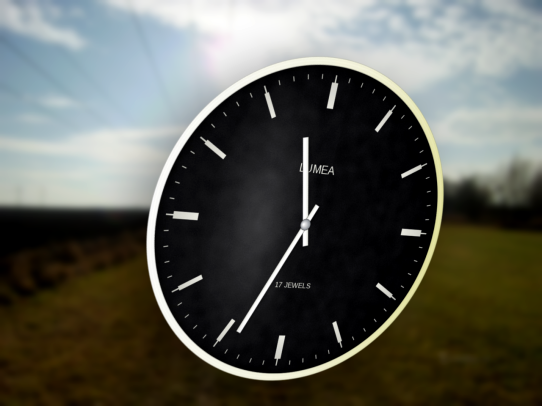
11.34
